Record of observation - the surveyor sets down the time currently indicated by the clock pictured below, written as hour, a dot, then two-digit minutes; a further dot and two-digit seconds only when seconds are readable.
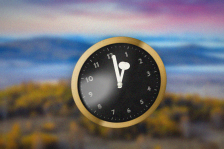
1.01
